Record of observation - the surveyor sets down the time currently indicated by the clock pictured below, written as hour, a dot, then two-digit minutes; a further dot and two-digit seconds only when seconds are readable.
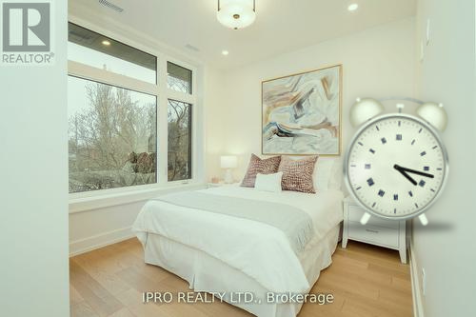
4.17
